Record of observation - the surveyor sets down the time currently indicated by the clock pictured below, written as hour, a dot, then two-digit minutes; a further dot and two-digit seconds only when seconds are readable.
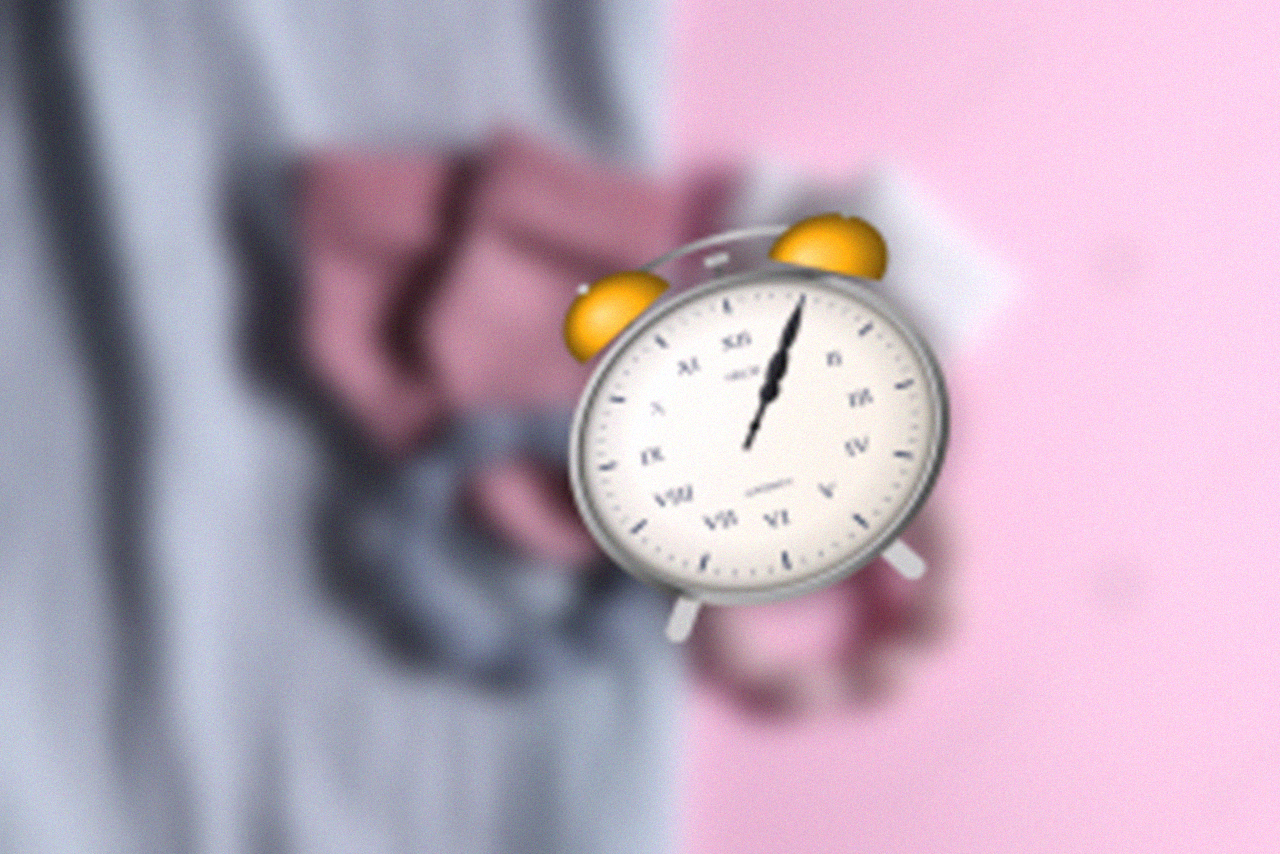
1.05
